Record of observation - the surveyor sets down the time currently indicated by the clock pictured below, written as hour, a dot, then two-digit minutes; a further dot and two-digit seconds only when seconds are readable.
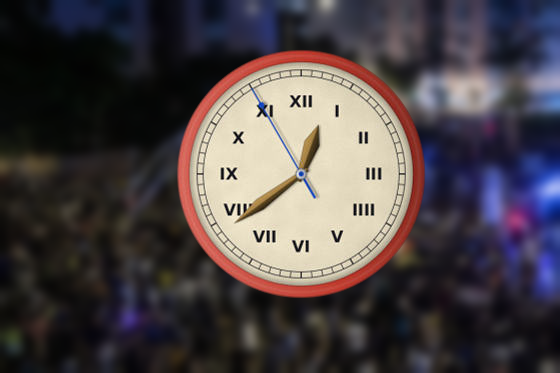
12.38.55
